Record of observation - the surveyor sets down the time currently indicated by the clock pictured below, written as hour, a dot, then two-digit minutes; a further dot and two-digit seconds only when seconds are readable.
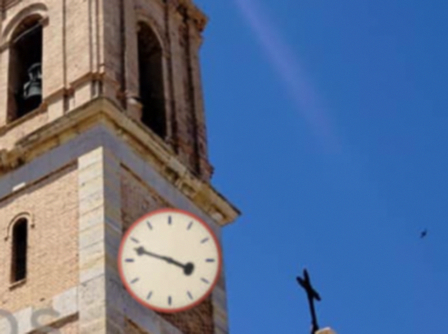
3.48
